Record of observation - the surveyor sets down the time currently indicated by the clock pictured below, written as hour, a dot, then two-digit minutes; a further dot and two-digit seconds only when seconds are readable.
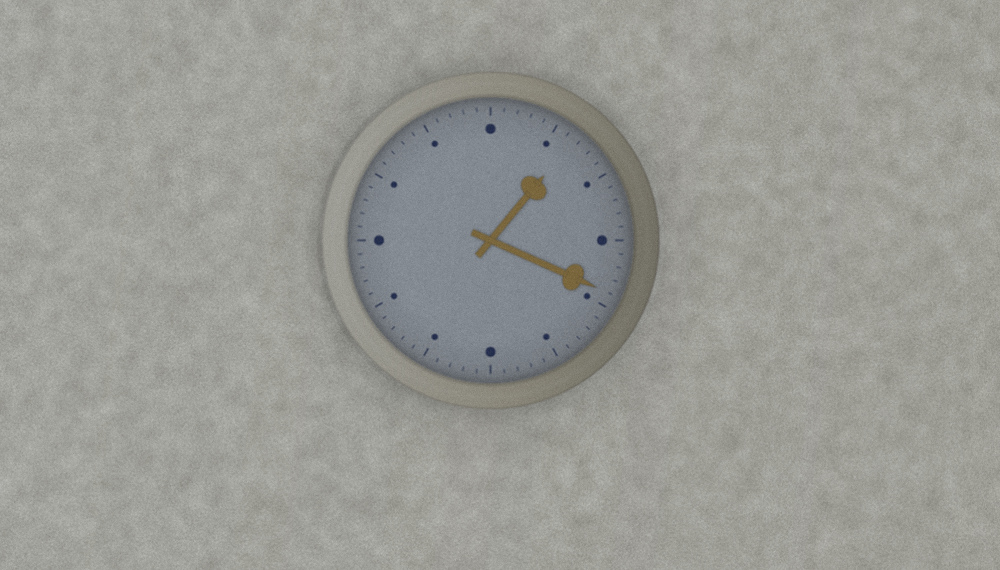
1.19
